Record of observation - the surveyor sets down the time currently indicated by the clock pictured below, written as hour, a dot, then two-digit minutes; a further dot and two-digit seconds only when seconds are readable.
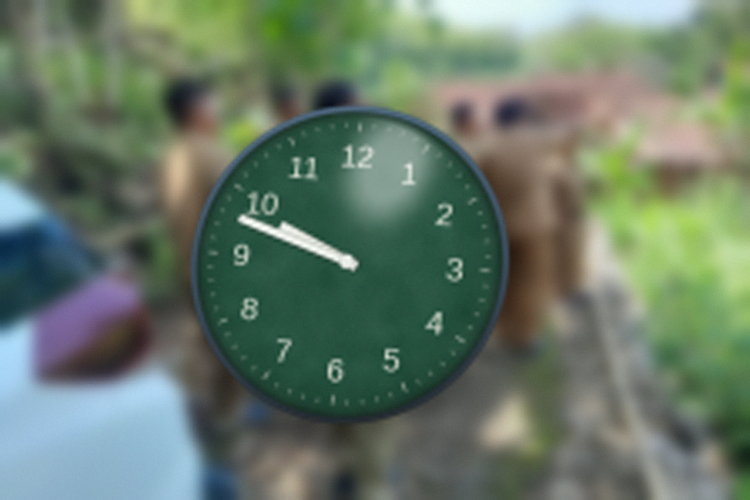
9.48
